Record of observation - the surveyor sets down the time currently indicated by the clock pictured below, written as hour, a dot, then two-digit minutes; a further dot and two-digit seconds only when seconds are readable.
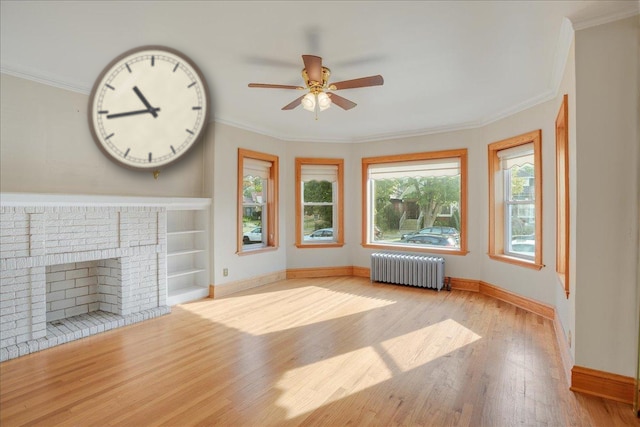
10.44
